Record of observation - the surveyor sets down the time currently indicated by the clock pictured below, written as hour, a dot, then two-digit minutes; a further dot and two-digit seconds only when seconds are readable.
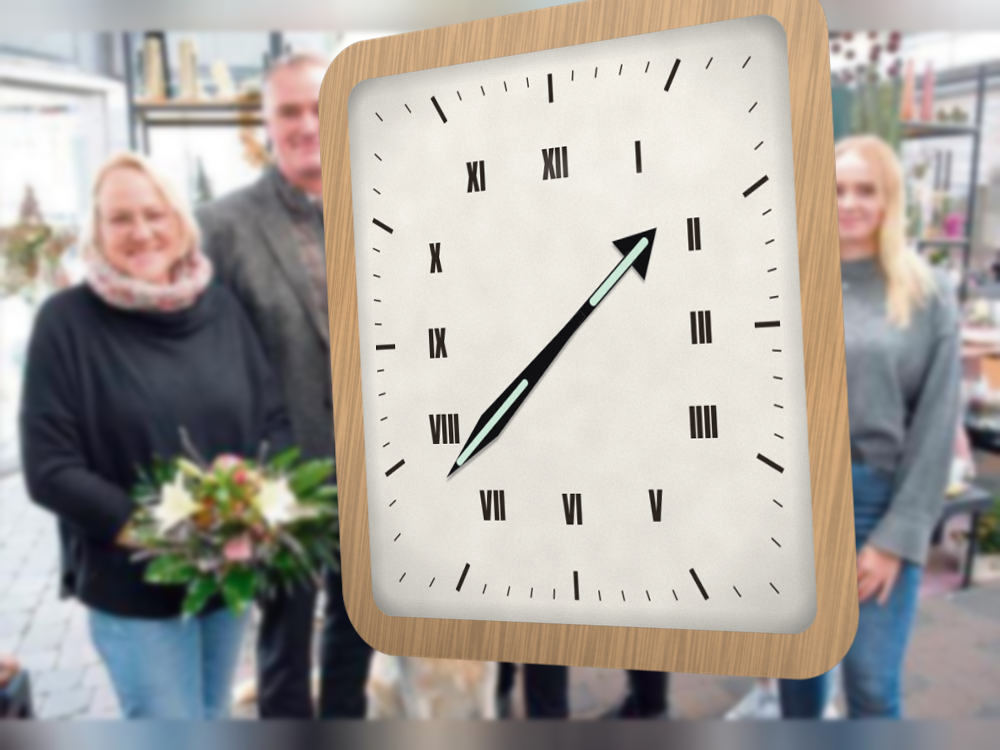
1.38
